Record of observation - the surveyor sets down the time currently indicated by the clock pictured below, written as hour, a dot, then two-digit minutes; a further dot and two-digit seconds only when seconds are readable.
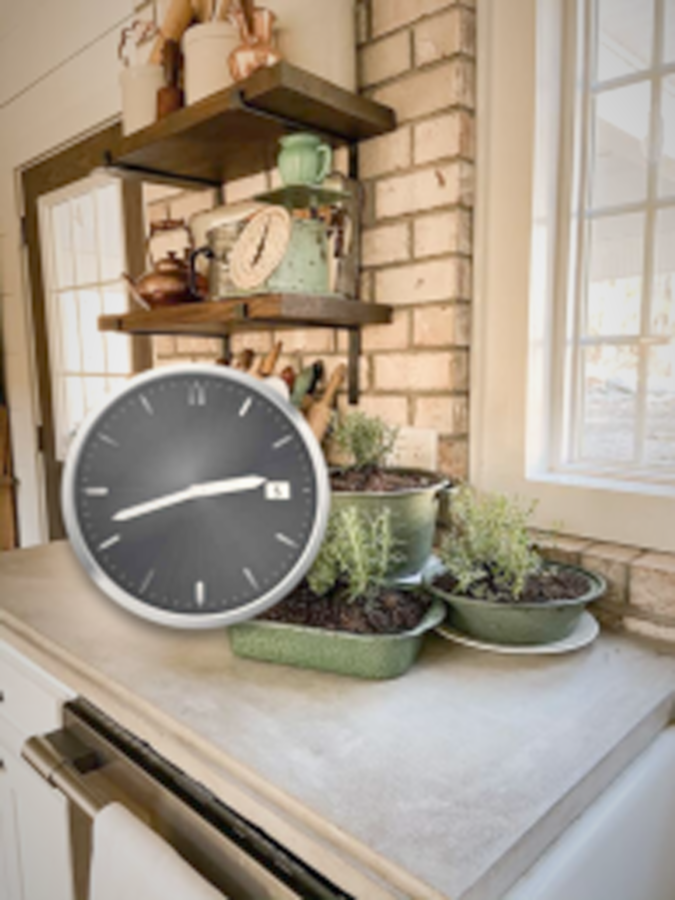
2.42
